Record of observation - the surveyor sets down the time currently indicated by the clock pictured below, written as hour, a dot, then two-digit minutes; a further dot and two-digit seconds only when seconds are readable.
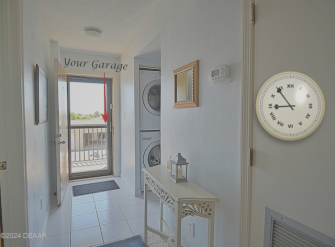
8.54
